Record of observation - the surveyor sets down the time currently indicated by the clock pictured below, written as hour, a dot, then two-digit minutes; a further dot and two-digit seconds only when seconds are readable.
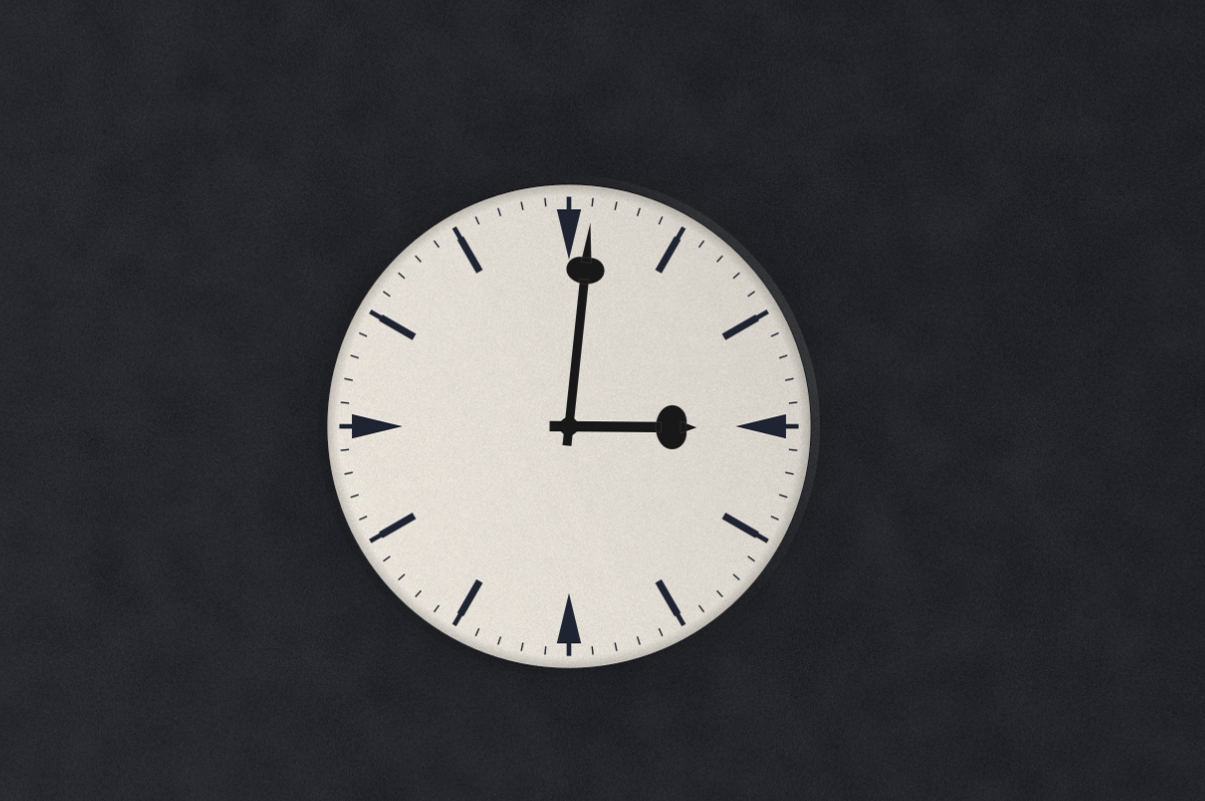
3.01
